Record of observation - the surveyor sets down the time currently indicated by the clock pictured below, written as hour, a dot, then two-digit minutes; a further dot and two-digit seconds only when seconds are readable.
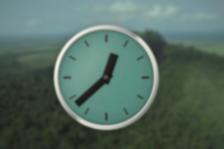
12.38
